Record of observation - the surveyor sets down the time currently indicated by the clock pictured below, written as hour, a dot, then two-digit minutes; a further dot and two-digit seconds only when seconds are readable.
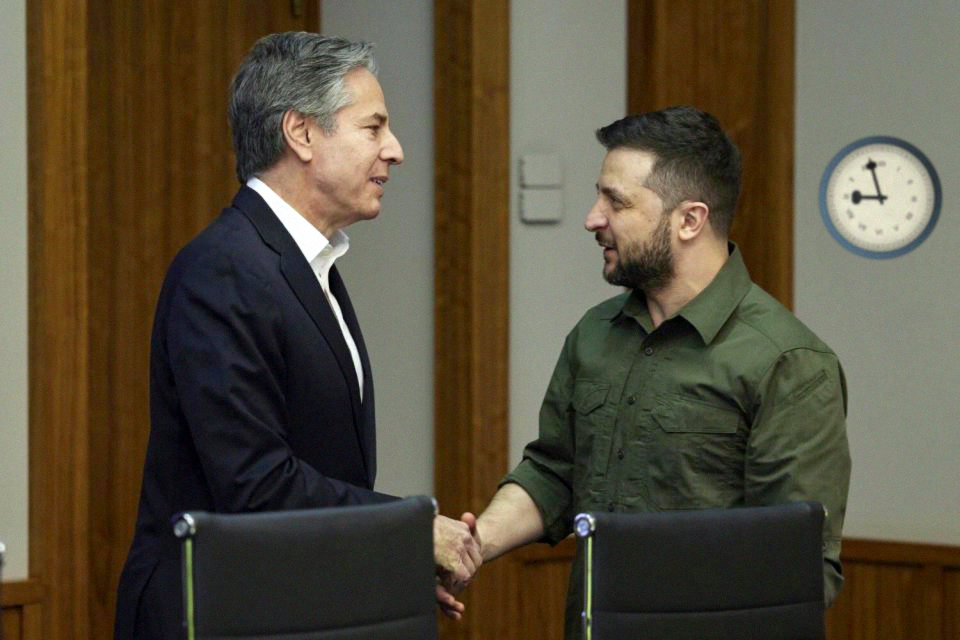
8.57
